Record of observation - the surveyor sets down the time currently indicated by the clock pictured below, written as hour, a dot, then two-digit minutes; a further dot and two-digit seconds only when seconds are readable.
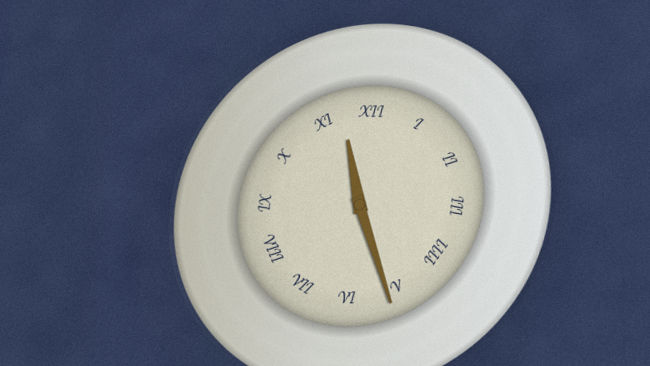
11.26
